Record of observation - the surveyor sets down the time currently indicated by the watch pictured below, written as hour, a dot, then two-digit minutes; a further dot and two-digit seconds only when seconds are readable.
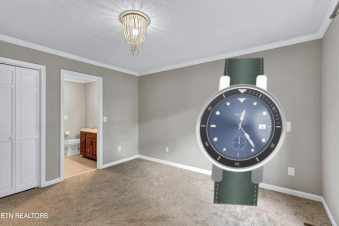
12.24
